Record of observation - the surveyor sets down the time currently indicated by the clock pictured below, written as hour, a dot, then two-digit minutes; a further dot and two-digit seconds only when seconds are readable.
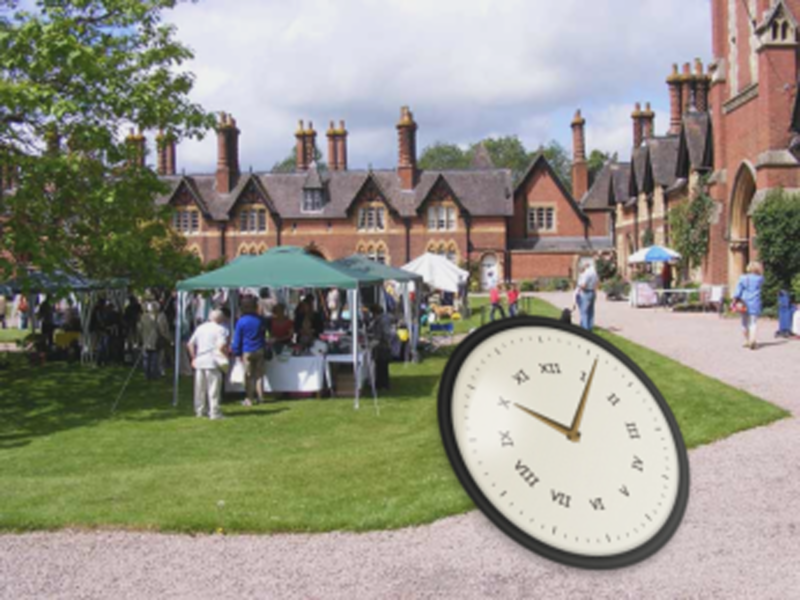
10.06
